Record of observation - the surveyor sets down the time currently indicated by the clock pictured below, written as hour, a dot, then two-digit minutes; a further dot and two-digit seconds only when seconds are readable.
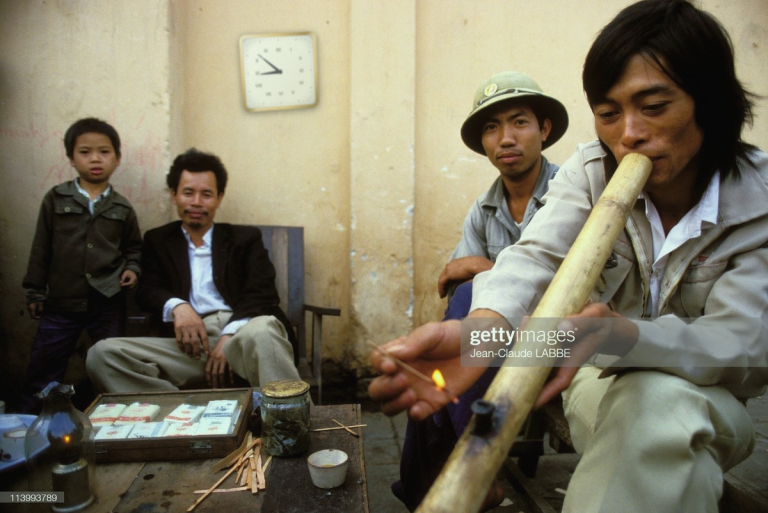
8.52
